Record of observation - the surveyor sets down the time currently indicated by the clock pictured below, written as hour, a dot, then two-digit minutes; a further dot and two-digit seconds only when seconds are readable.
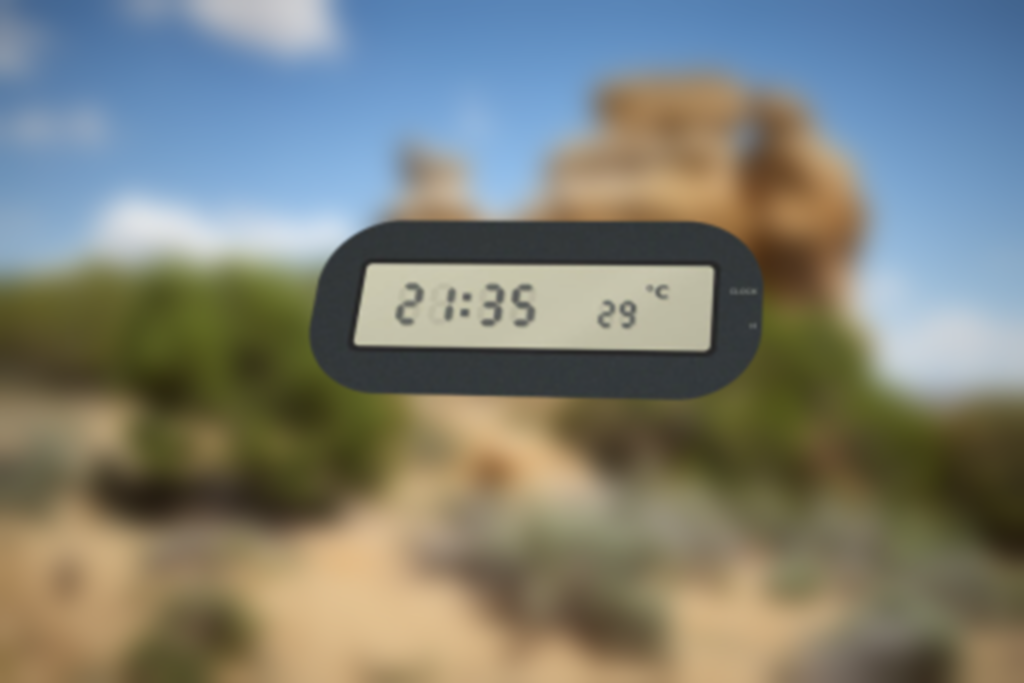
21.35
